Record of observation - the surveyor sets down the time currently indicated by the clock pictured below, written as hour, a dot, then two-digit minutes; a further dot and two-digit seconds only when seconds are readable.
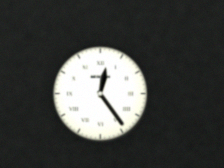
12.24
